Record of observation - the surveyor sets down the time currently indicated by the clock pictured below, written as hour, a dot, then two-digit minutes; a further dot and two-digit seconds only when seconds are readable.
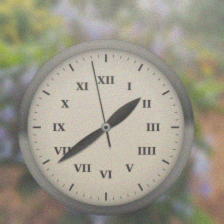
1.38.58
